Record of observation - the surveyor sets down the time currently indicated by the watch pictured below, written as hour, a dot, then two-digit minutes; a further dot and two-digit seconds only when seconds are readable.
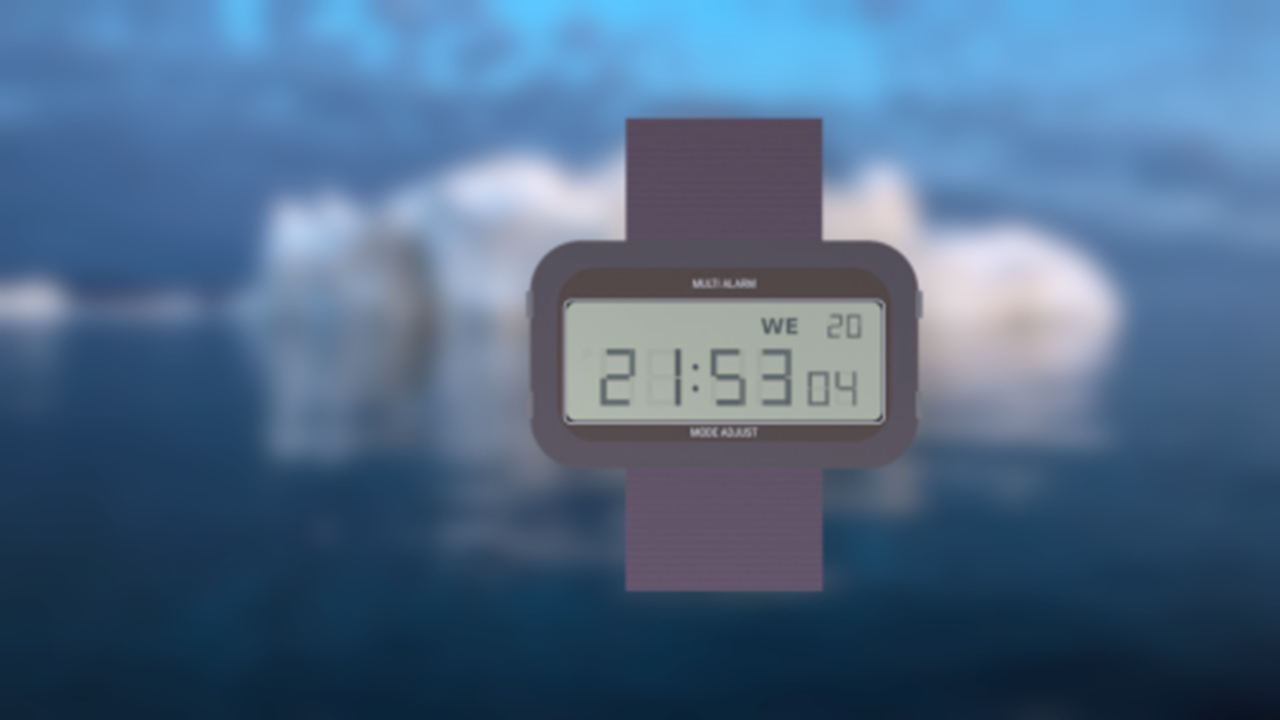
21.53.04
